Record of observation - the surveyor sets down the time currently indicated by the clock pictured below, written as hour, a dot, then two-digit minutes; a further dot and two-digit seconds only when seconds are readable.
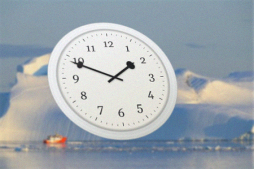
1.49
